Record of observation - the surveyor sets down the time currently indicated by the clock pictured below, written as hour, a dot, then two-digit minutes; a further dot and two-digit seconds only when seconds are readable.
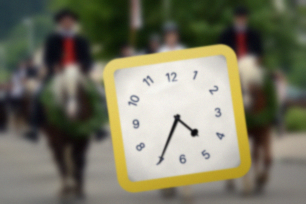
4.35
